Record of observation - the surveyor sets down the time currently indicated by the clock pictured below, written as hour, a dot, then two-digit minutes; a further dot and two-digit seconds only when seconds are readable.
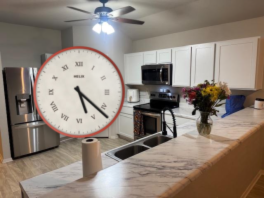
5.22
